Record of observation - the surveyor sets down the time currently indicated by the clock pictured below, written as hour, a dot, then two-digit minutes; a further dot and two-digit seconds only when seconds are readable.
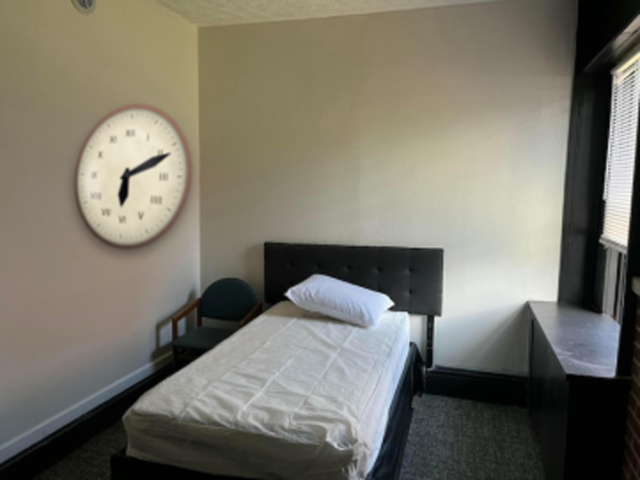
6.11
